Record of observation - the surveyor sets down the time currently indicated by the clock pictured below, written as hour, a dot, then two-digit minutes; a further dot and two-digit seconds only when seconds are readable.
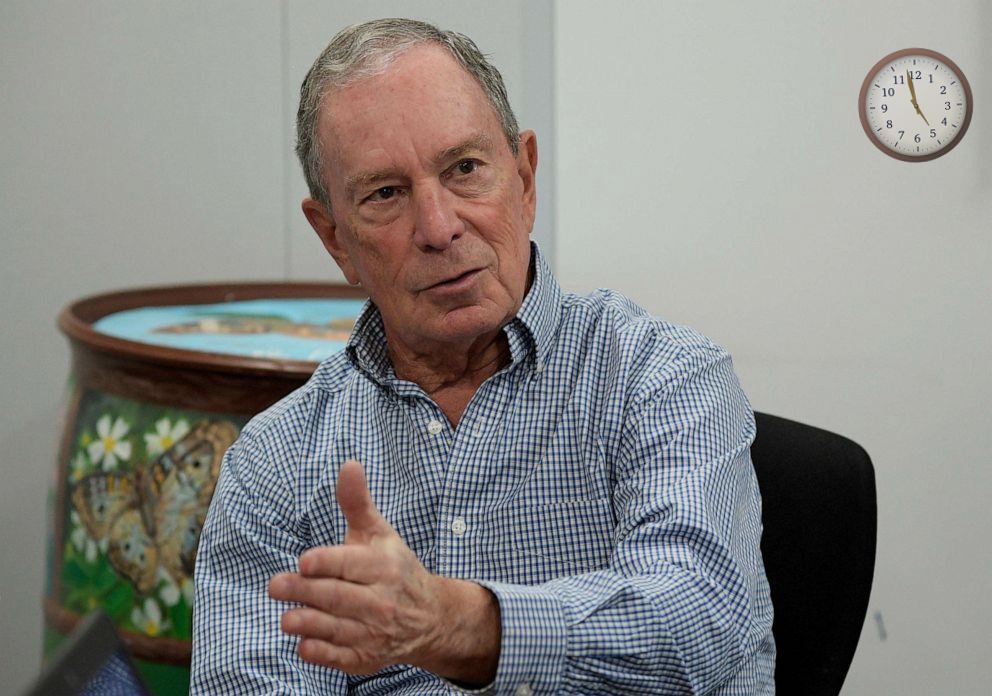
4.58
